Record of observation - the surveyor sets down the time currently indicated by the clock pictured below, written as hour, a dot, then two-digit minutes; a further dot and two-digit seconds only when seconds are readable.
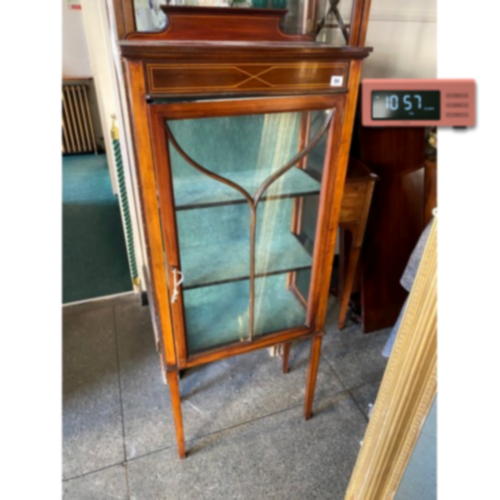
10.57
